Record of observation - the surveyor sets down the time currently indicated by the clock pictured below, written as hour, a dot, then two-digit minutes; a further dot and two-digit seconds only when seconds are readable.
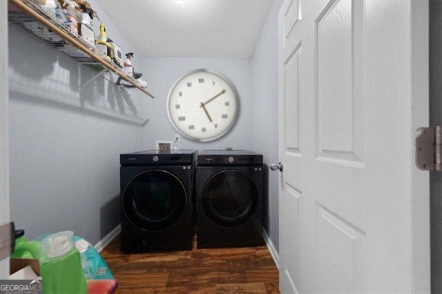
5.10
